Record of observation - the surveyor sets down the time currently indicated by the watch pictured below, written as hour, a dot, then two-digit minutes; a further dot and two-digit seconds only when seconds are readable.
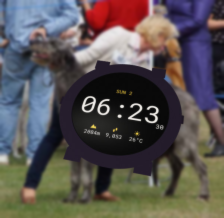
6.23
